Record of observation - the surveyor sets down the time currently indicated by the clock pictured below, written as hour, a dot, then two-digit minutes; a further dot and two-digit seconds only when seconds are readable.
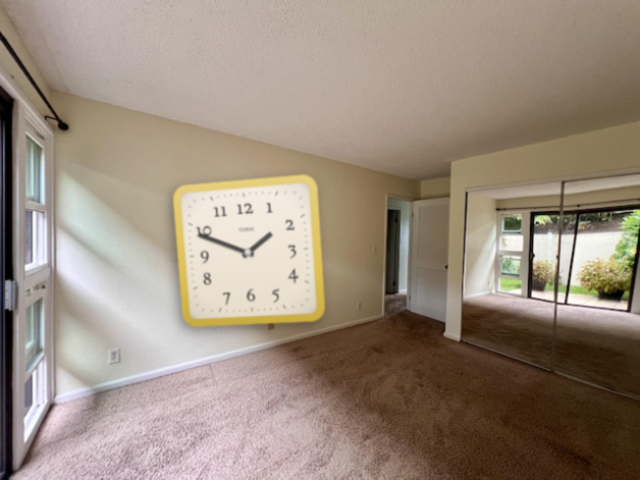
1.49
